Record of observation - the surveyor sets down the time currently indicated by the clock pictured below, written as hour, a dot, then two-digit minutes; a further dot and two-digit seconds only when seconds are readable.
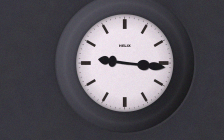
9.16
